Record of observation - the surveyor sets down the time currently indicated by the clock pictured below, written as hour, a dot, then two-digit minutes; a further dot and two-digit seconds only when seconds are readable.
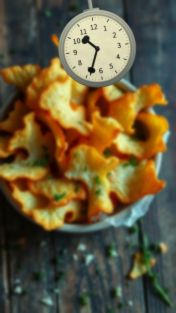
10.34
